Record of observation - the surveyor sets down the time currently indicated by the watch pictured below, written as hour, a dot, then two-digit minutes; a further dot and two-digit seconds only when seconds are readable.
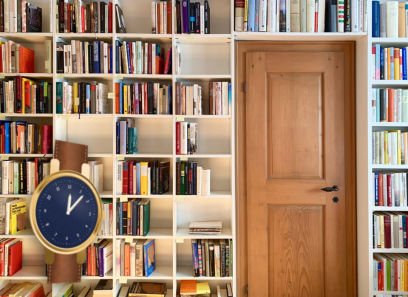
12.07
